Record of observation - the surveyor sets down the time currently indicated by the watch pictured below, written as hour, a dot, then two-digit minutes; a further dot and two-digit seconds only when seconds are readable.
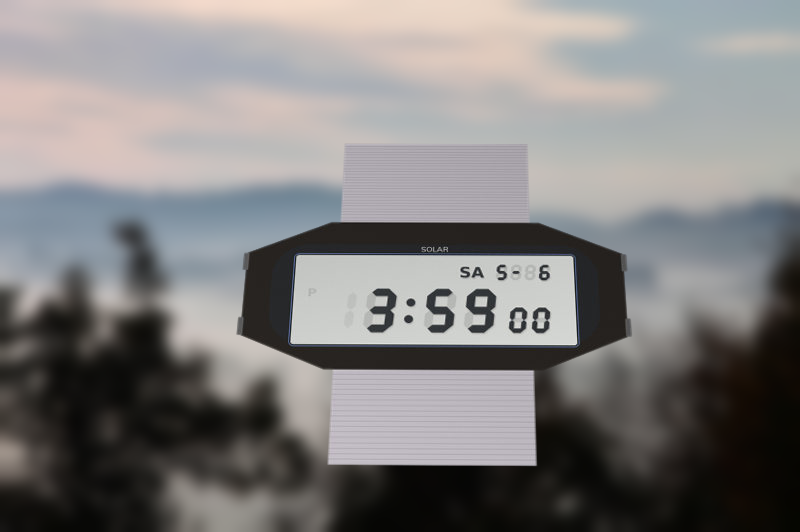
3.59.00
